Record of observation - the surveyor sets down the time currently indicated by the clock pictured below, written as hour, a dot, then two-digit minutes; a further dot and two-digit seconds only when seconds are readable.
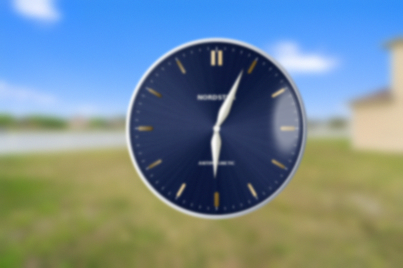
6.04
